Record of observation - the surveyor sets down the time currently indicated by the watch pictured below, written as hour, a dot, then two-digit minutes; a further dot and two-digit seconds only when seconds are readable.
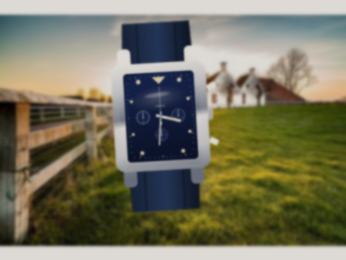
3.31
